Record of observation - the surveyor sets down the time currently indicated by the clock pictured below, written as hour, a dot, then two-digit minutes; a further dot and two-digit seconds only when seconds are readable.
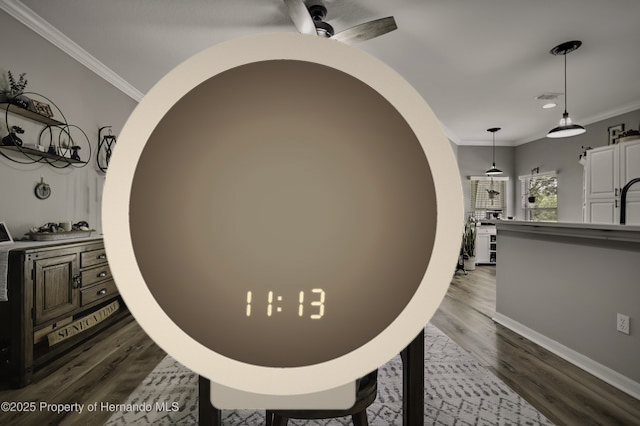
11.13
